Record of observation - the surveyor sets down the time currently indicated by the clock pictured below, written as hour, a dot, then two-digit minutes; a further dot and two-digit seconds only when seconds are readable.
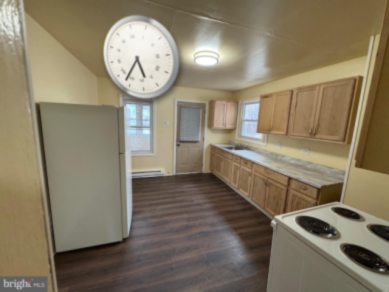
5.37
